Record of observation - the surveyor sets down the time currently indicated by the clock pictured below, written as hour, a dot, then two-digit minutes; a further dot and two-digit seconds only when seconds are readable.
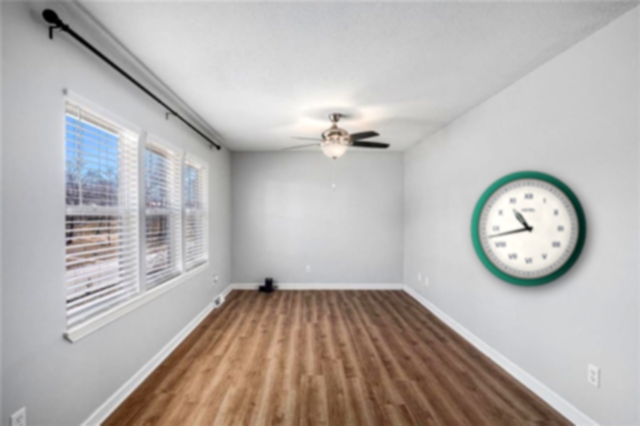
10.43
